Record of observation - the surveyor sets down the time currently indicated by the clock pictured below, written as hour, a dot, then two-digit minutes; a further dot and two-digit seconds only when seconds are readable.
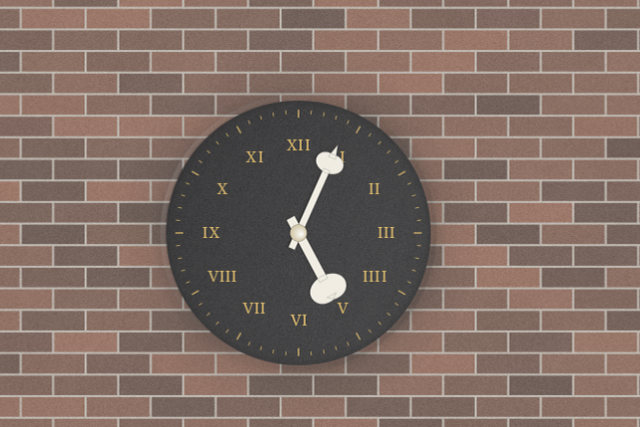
5.04
